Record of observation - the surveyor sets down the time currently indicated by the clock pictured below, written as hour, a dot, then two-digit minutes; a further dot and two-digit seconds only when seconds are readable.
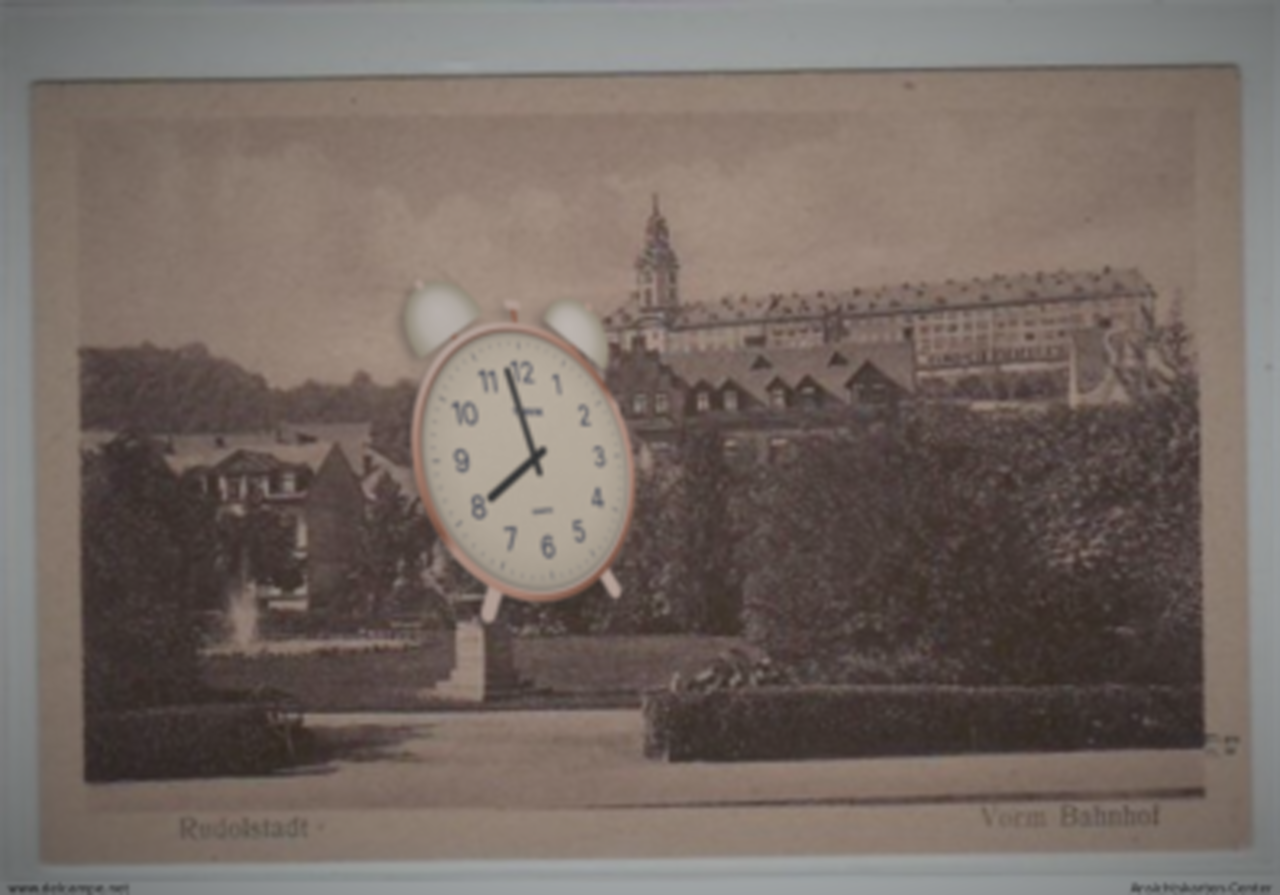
7.58
